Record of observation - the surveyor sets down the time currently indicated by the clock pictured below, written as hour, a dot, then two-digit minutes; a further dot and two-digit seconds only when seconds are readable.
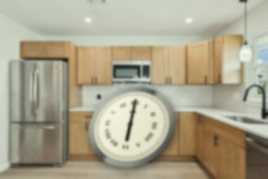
6.00
